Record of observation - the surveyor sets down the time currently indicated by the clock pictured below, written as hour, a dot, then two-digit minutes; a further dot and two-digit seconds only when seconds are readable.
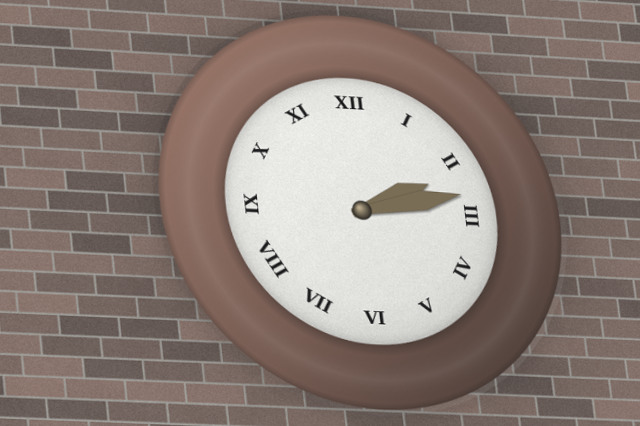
2.13
